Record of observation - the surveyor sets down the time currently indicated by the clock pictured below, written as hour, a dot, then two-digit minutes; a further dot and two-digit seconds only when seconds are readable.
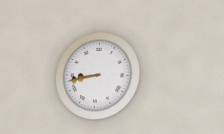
8.43
